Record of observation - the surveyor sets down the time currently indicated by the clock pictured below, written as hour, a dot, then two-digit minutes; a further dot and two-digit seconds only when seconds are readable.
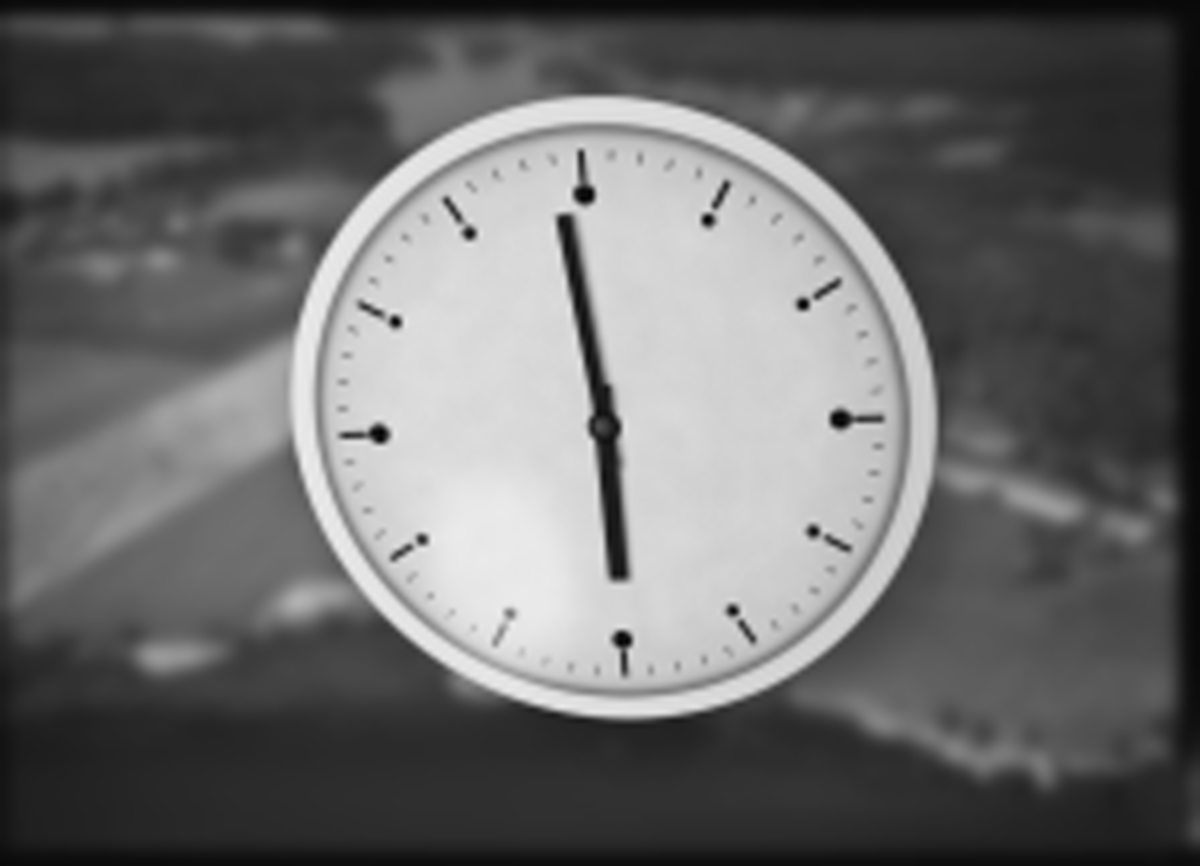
5.59
